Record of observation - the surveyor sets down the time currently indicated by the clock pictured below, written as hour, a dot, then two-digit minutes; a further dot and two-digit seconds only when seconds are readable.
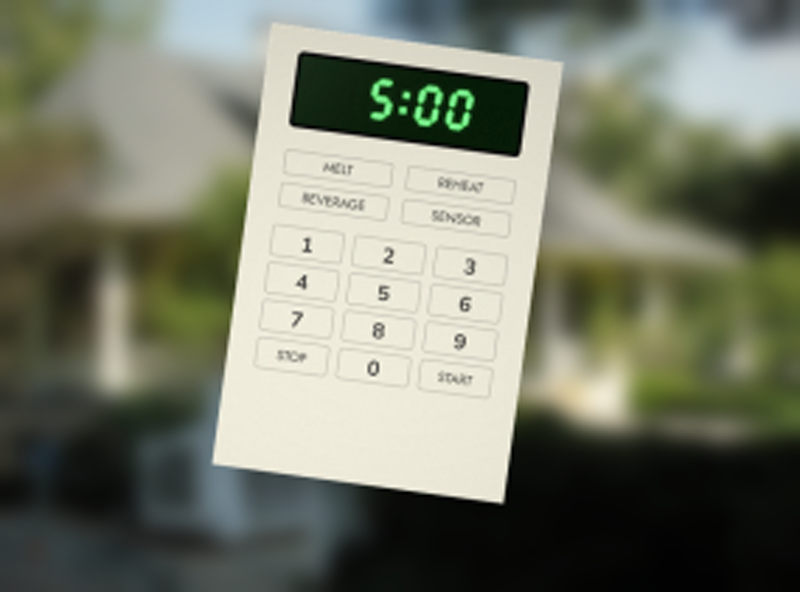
5.00
